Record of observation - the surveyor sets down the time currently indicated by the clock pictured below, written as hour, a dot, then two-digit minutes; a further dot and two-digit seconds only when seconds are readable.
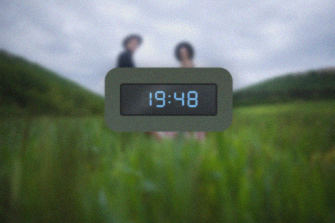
19.48
